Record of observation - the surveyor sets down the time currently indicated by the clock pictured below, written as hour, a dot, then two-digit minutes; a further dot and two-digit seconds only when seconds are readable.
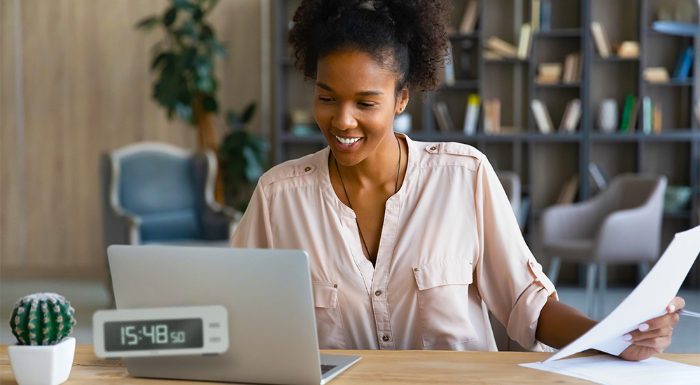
15.48
